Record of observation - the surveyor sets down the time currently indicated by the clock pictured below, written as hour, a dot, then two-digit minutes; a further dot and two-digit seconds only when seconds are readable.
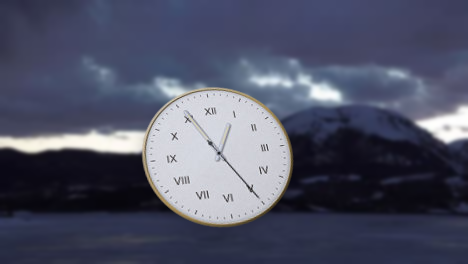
12.55.25
